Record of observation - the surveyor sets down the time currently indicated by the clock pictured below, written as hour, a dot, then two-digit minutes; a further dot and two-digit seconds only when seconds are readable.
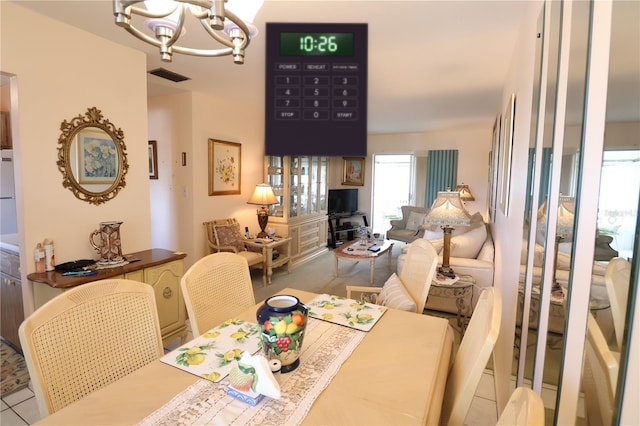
10.26
